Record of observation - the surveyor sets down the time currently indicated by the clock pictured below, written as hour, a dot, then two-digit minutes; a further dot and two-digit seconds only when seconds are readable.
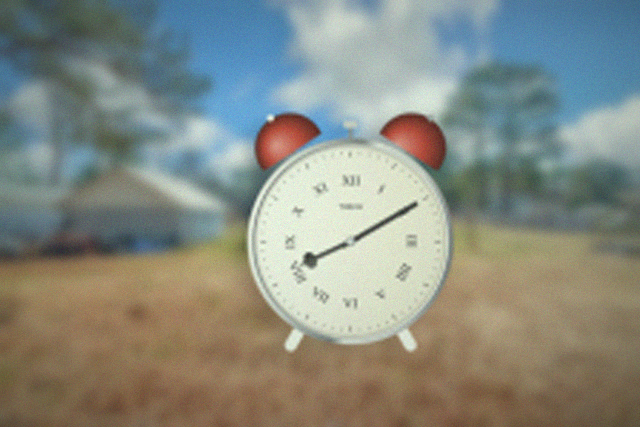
8.10
